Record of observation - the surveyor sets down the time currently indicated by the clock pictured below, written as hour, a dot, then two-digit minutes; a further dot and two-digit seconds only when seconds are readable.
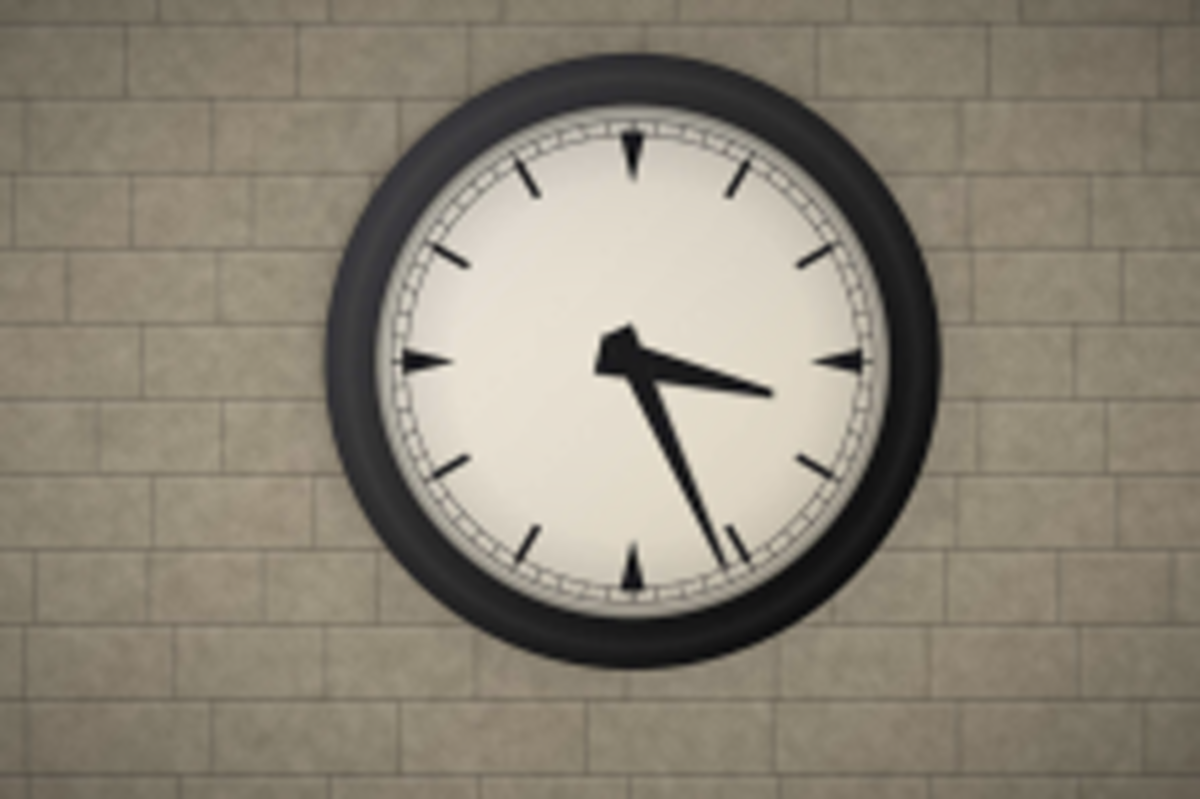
3.26
